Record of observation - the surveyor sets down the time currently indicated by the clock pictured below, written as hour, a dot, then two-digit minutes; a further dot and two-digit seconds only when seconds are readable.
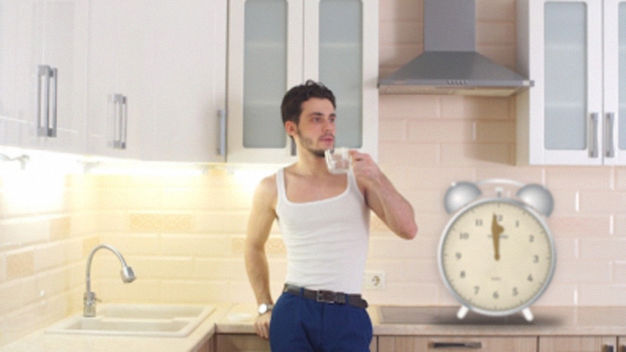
11.59
